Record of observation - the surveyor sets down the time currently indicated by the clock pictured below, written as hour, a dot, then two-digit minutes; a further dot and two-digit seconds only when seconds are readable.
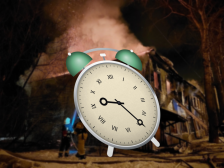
9.24
